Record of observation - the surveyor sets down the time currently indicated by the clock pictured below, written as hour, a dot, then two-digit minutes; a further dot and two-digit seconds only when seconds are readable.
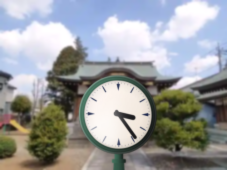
3.24
